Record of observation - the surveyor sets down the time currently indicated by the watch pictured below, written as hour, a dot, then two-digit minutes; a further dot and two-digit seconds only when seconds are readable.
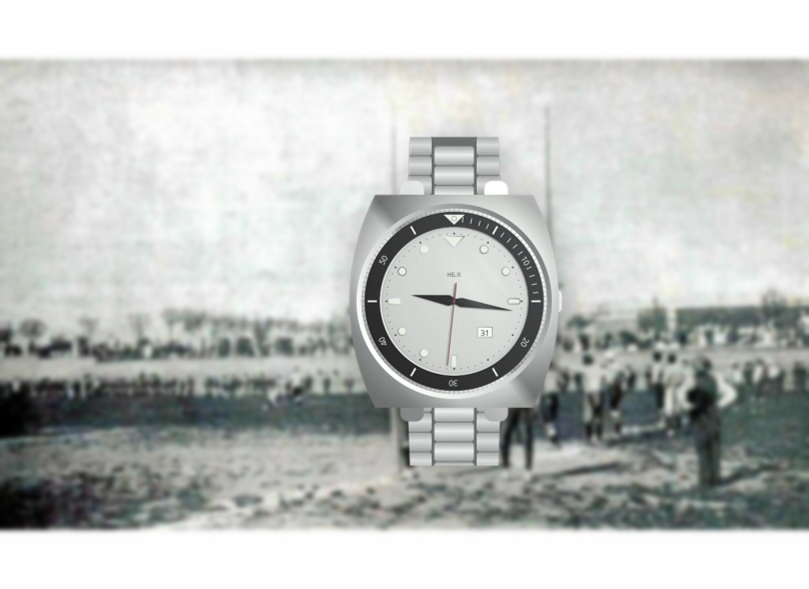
9.16.31
